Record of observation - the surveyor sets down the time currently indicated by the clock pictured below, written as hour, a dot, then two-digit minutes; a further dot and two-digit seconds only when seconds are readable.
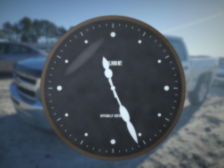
11.26
